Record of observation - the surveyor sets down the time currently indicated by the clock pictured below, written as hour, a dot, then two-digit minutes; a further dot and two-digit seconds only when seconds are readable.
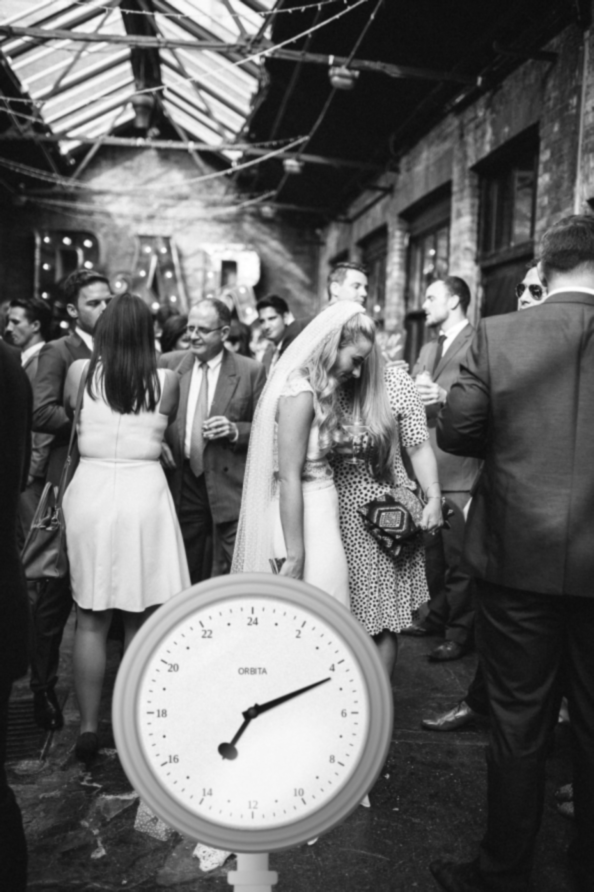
14.11
